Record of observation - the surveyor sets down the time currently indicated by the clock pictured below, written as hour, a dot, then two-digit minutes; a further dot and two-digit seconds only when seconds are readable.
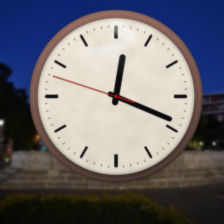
12.18.48
